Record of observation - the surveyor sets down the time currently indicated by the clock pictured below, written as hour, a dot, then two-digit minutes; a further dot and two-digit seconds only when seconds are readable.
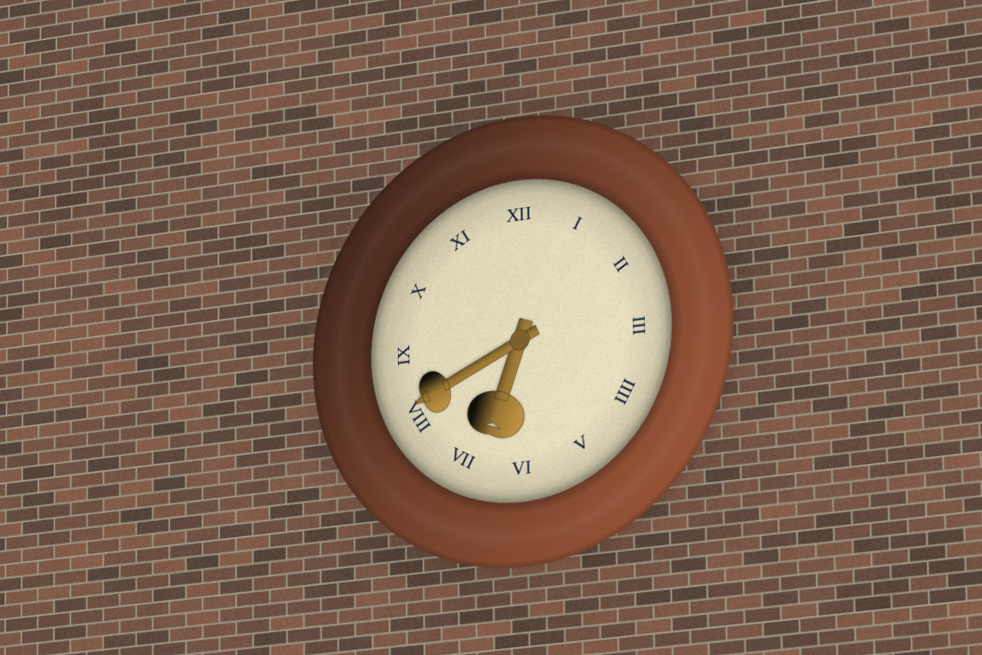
6.41
